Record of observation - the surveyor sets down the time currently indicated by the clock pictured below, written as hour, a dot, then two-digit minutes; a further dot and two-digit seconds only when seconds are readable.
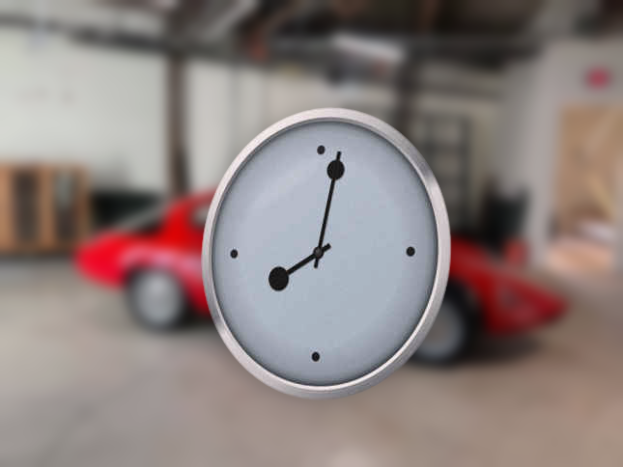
8.02
